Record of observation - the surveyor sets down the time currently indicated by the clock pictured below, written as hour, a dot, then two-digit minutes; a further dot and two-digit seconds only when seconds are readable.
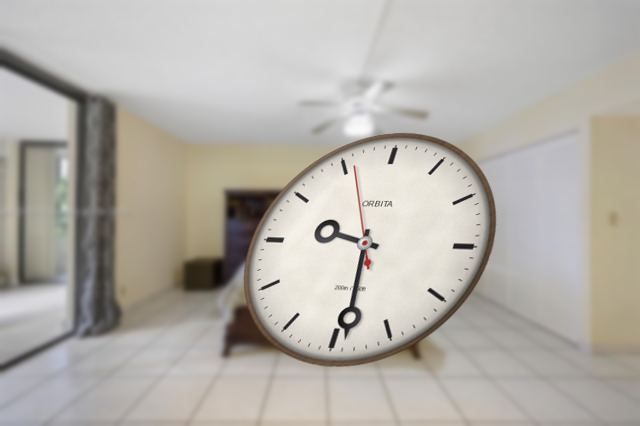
9.28.56
